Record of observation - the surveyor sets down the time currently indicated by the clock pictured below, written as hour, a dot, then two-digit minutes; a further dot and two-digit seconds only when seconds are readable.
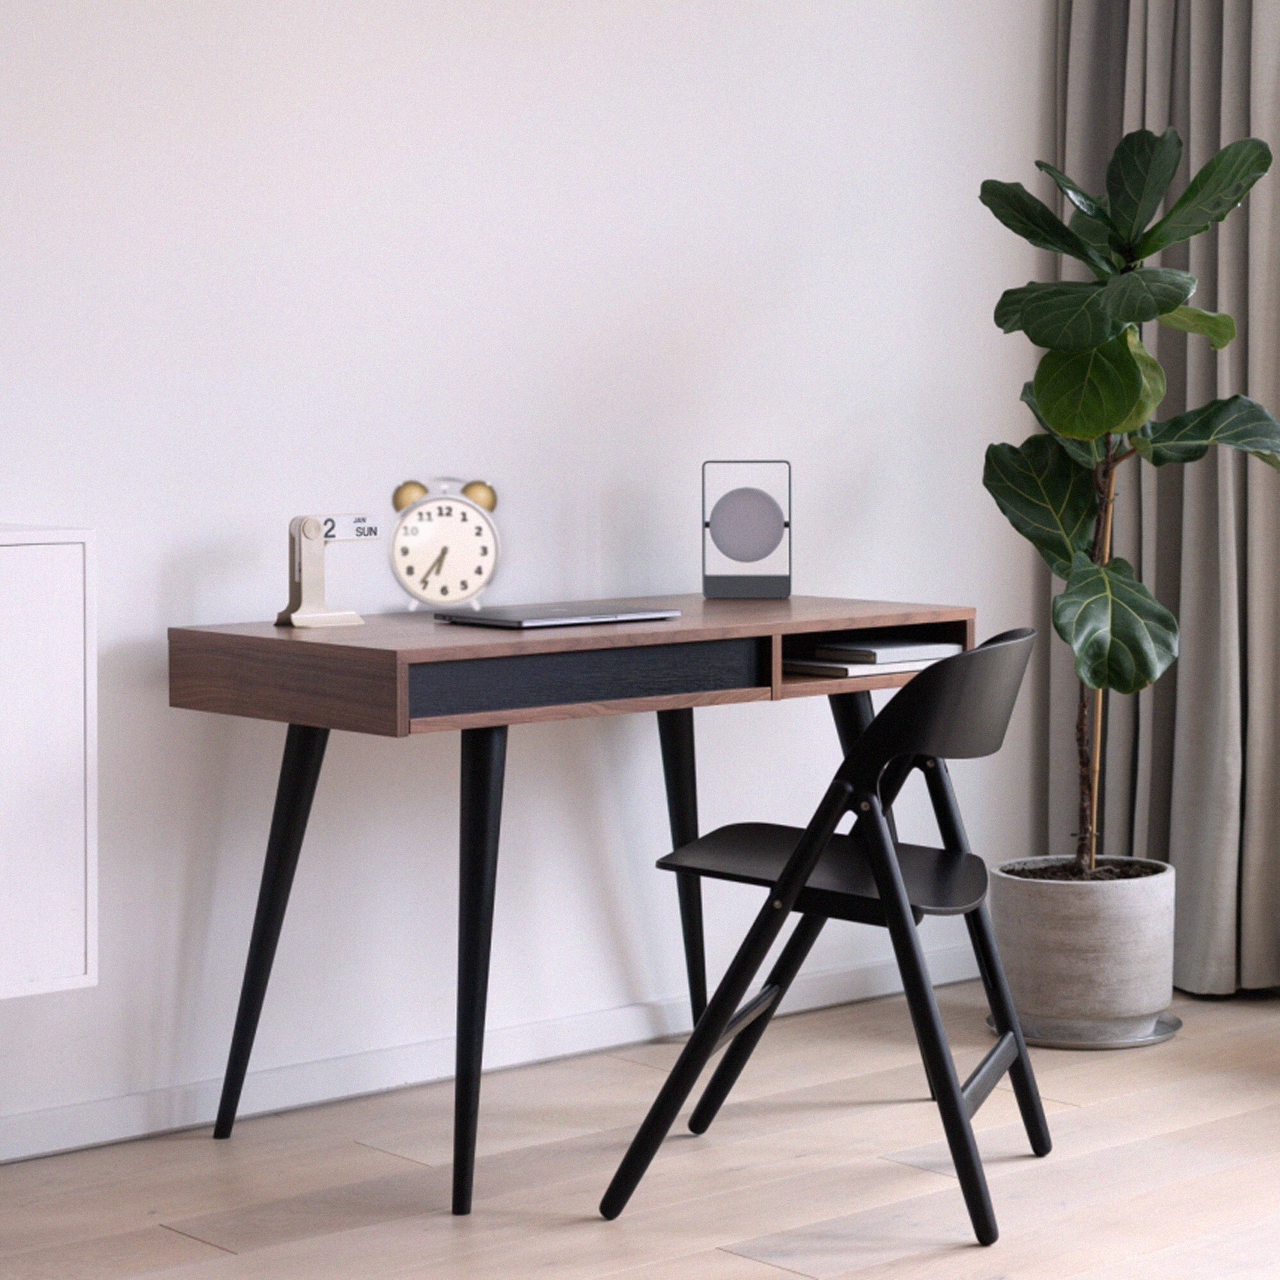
6.36
